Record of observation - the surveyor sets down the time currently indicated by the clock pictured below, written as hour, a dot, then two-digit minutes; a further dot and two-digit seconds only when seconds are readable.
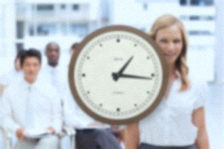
1.16
